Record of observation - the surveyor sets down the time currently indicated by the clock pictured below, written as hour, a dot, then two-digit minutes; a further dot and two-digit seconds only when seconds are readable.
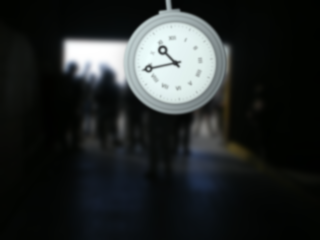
10.44
